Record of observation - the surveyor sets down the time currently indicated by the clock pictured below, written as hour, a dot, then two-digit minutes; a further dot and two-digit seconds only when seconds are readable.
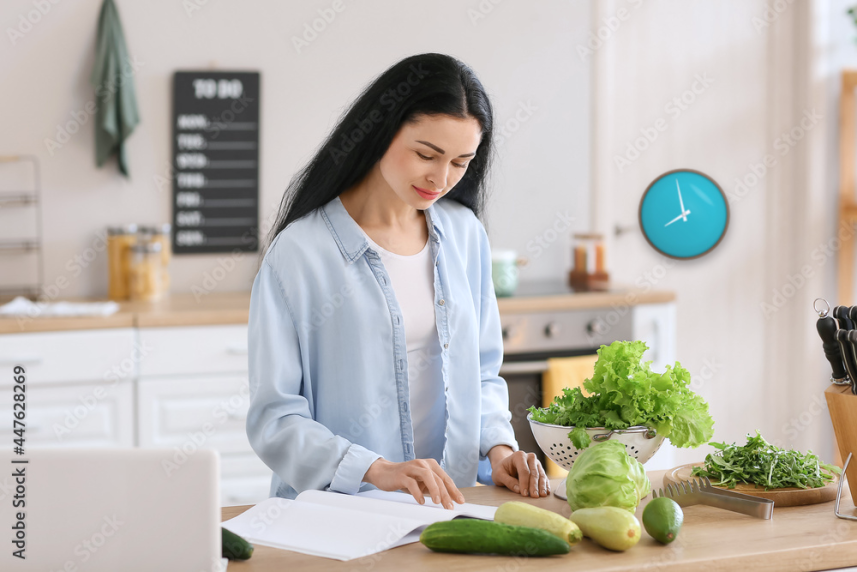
7.58
